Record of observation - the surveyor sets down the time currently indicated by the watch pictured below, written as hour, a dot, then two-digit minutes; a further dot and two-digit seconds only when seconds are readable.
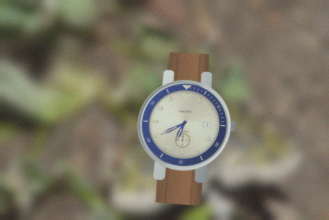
6.40
